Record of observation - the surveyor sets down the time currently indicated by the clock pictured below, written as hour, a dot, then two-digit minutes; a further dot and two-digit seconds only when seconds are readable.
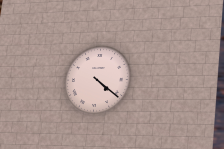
4.21
